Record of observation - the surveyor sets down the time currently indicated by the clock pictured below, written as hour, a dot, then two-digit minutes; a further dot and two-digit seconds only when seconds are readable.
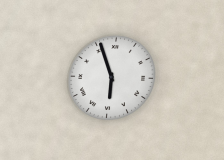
5.56
